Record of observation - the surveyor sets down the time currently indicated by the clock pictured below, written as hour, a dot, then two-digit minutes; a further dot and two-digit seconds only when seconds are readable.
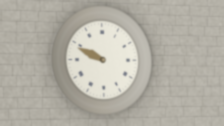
9.49
